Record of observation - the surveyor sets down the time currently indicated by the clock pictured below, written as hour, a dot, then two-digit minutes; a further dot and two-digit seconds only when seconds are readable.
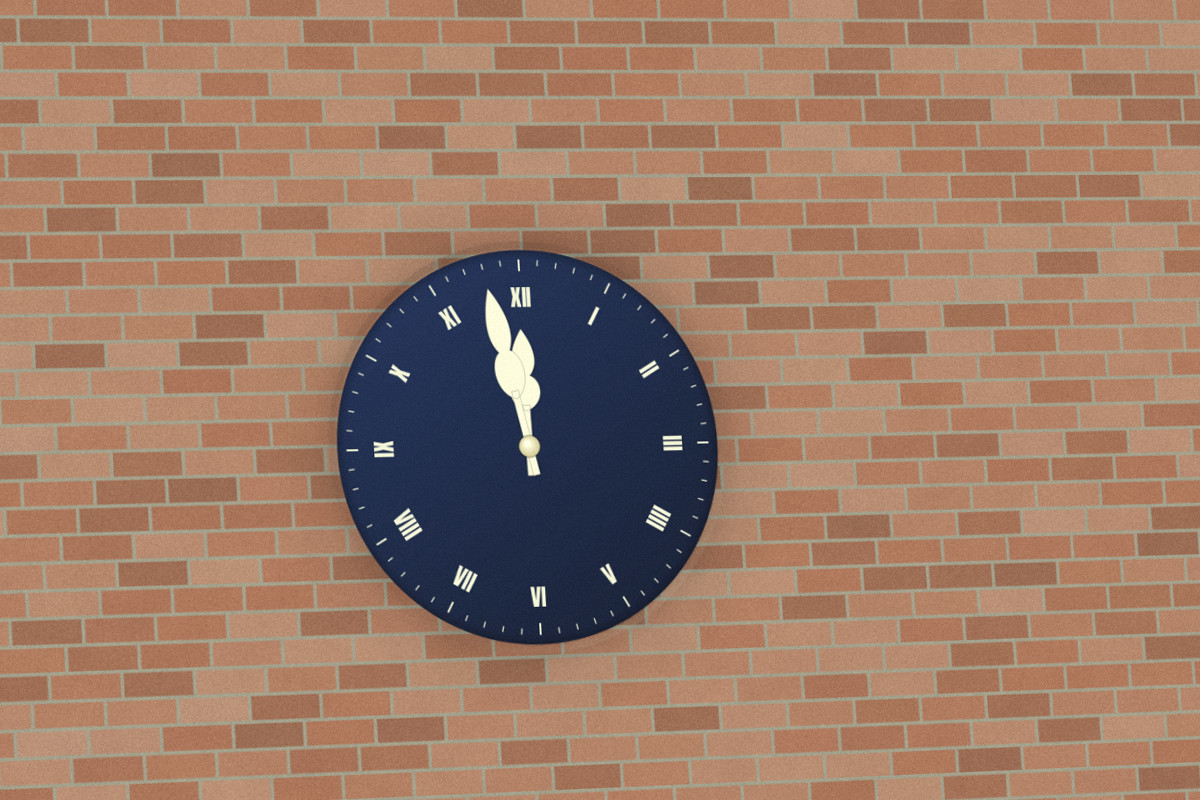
11.58
